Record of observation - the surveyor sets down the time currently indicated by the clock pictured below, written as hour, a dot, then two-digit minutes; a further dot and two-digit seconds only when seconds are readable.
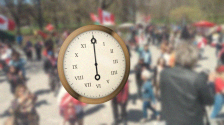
6.00
